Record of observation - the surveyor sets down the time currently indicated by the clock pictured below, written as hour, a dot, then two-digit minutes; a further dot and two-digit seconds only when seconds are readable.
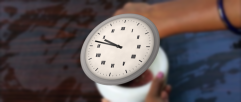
9.47
